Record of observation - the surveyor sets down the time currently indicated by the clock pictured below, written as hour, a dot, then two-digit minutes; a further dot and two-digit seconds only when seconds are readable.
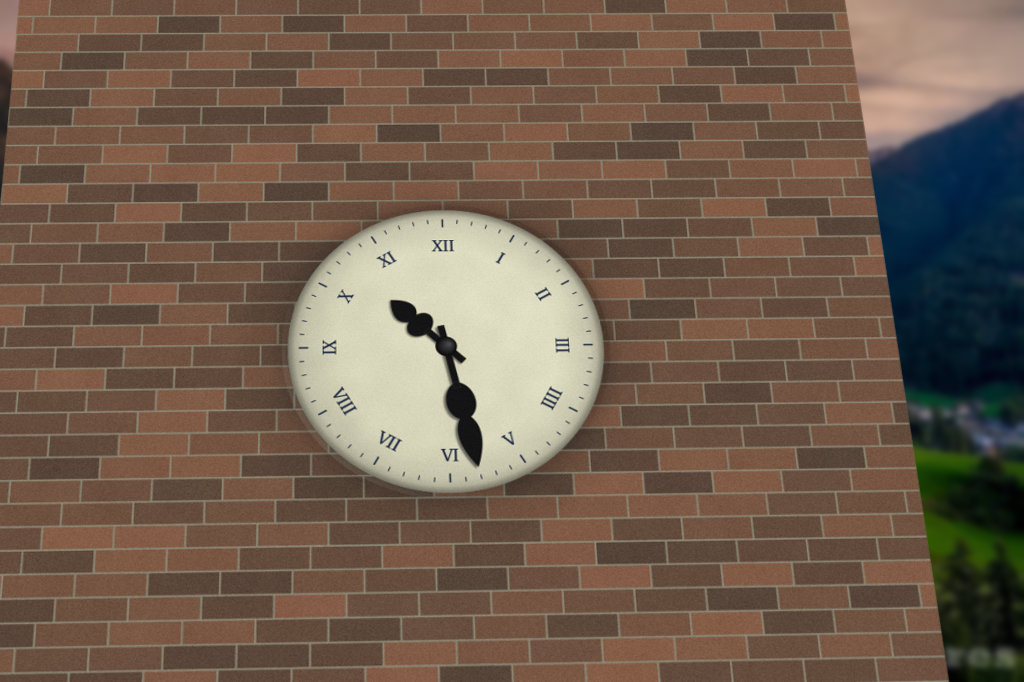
10.28
